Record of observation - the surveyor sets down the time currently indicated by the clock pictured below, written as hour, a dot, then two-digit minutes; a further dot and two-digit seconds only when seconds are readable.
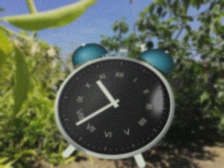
10.38
